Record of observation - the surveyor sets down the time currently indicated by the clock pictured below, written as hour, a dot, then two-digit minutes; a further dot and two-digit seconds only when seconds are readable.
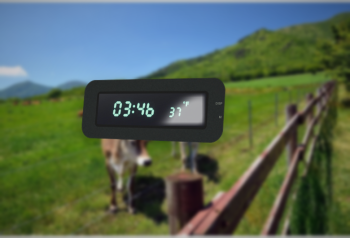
3.46
